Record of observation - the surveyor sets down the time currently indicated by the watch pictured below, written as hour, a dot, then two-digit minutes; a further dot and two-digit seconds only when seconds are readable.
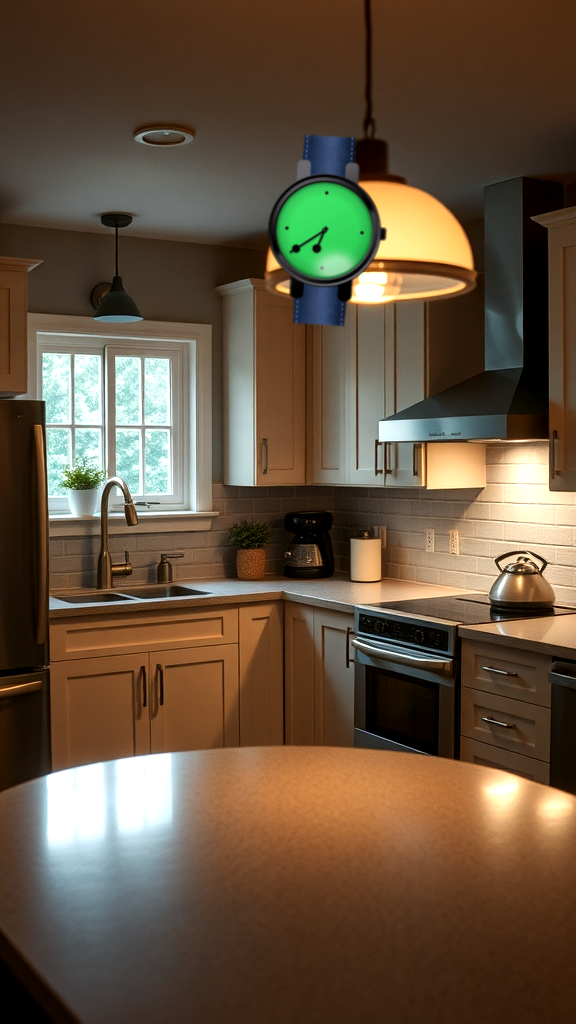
6.39
